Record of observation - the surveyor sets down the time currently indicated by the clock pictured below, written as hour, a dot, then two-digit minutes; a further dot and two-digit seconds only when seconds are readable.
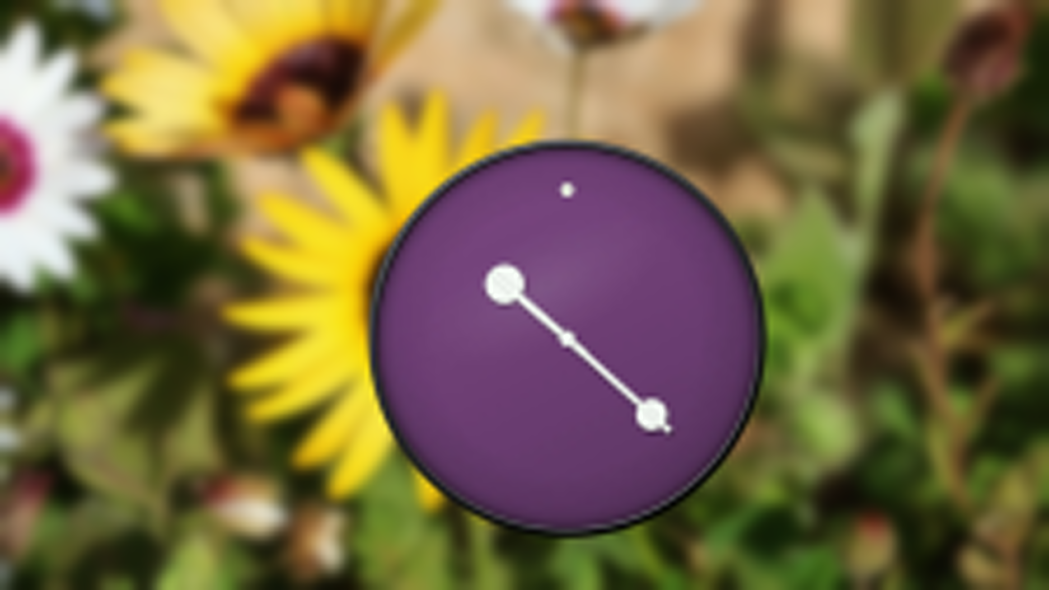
10.22
